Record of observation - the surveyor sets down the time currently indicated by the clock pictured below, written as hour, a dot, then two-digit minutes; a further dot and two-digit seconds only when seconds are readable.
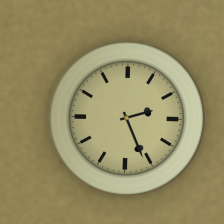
2.26
